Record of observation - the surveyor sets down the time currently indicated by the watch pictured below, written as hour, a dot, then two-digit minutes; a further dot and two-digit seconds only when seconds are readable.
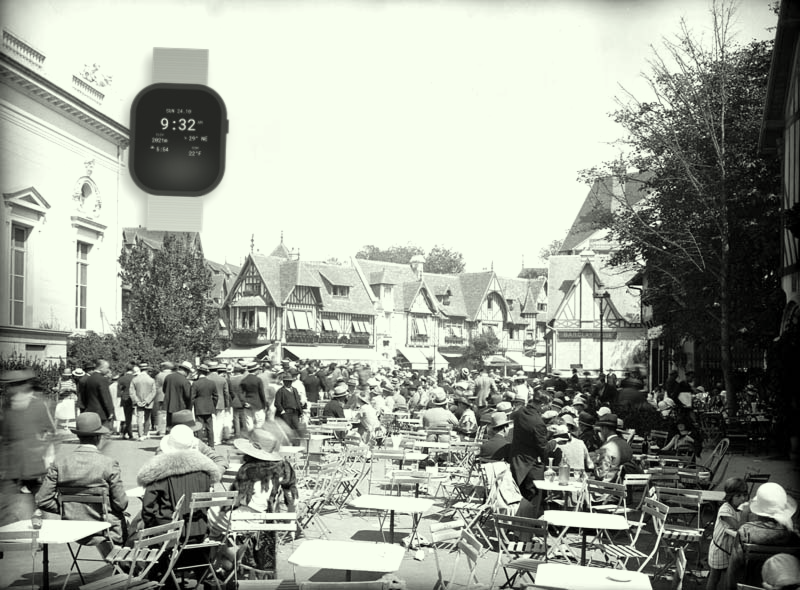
9.32
